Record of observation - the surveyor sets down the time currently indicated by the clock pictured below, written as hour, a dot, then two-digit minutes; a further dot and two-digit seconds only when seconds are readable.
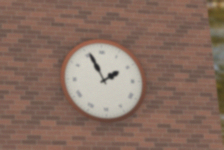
1.56
